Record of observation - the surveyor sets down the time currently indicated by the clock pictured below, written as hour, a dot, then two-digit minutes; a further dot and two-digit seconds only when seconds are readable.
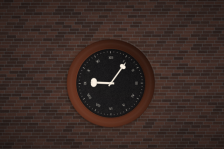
9.06
